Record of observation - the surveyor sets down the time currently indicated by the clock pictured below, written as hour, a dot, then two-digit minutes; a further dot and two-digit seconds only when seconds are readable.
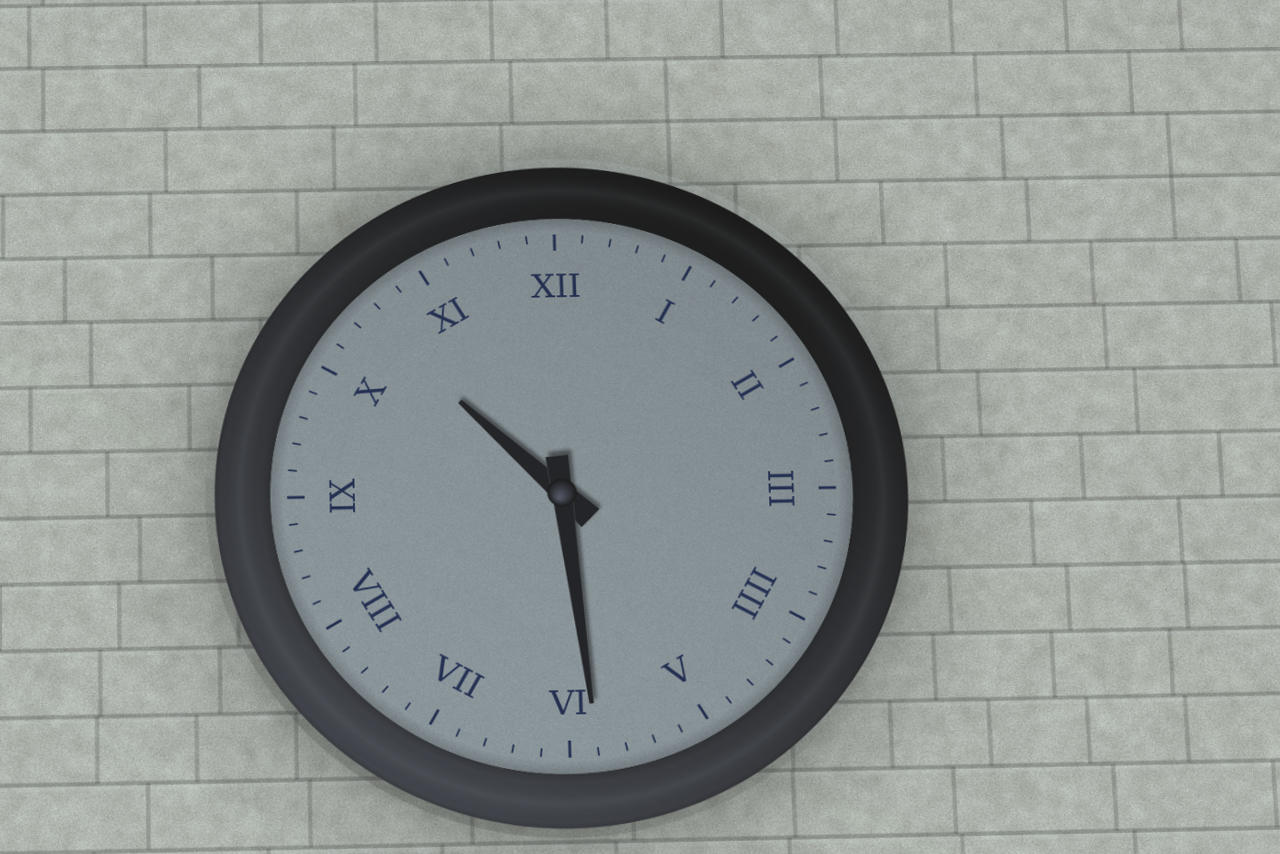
10.29
